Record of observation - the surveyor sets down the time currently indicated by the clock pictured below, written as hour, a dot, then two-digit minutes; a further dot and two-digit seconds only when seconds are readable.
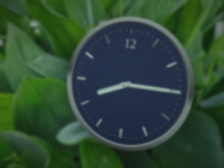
8.15
